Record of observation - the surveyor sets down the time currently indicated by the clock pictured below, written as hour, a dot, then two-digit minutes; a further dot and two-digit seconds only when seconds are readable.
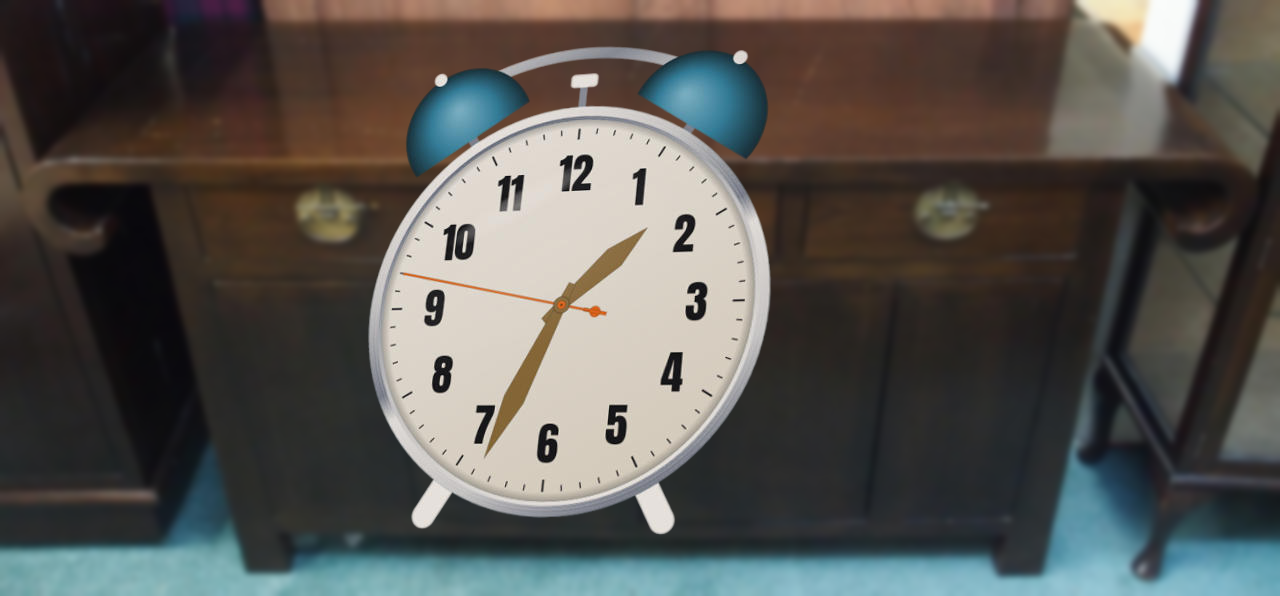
1.33.47
